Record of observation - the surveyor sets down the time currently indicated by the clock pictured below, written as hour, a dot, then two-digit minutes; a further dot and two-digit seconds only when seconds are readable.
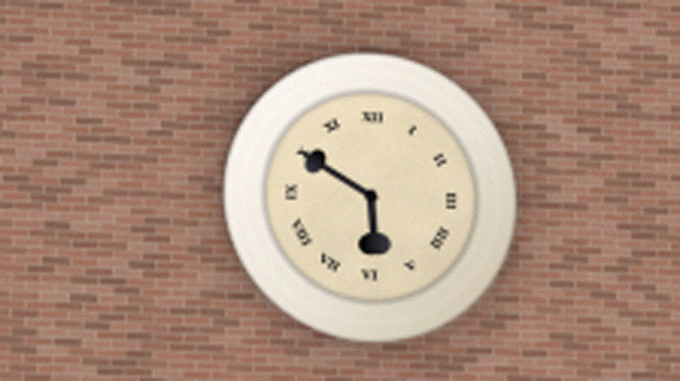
5.50
